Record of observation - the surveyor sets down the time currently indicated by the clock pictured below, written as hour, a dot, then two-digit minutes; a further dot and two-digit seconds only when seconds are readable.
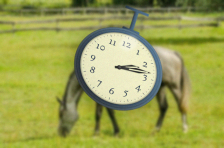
2.13
